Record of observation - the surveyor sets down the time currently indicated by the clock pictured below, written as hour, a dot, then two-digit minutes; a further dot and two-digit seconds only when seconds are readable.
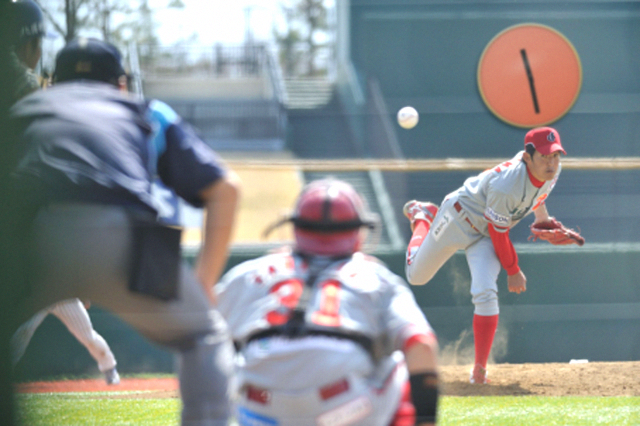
11.28
